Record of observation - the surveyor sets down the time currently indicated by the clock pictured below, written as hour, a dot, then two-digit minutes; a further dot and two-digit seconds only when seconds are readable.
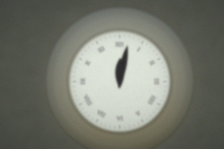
12.02
